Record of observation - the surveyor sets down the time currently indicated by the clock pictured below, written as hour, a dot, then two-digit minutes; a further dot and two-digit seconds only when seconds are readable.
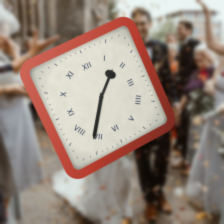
1.36
